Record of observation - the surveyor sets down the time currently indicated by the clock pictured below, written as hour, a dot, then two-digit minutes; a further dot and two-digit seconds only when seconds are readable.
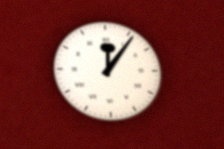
12.06
